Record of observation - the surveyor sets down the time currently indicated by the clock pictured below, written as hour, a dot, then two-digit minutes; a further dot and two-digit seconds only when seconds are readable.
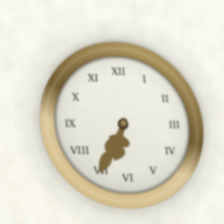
6.35
